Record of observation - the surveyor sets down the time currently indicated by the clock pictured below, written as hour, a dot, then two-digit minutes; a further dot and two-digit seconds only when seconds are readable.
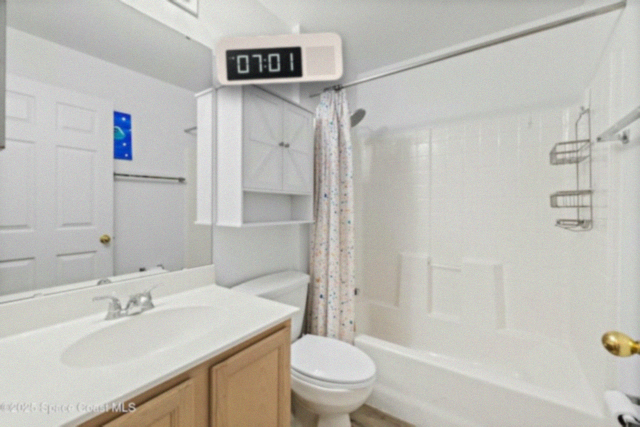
7.01
